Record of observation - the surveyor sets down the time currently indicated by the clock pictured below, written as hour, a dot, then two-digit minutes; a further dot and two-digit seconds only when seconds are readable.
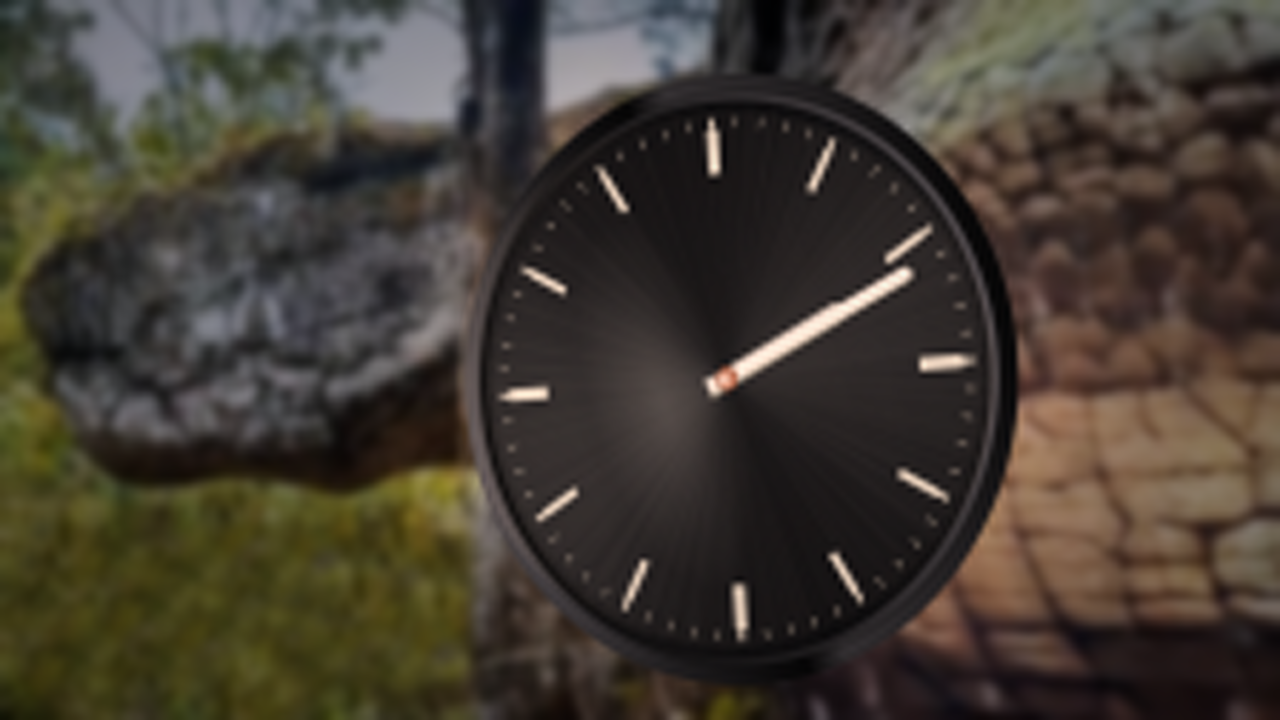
2.11
